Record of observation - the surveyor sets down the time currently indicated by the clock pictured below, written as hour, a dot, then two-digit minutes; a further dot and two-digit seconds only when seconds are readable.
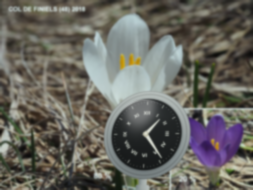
1.24
